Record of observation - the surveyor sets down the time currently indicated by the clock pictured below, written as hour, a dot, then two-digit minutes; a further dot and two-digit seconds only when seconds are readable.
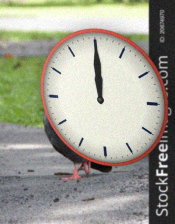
12.00
